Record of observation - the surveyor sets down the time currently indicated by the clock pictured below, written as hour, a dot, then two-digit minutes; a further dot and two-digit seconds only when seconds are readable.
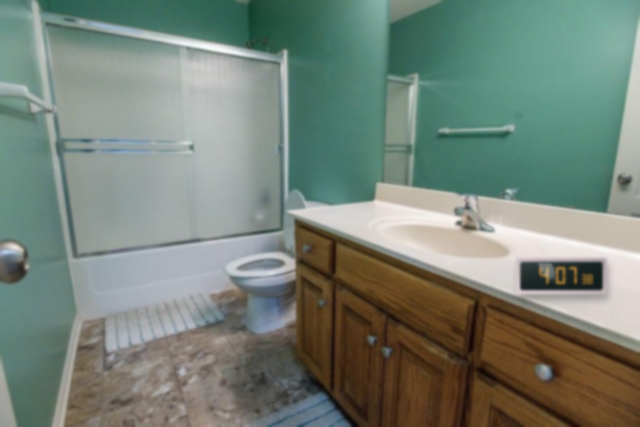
4.07
